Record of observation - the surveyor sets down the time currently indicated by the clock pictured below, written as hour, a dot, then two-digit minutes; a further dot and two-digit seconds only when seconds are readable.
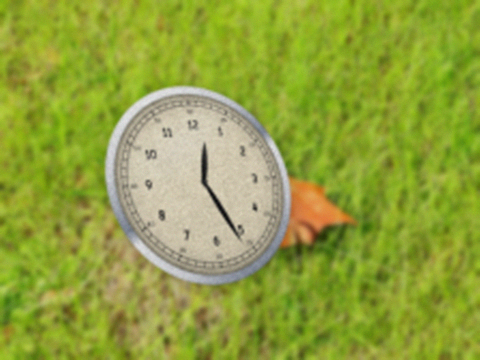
12.26
